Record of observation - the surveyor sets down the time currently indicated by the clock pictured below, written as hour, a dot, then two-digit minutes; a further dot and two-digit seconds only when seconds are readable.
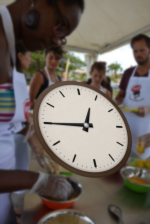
12.45
